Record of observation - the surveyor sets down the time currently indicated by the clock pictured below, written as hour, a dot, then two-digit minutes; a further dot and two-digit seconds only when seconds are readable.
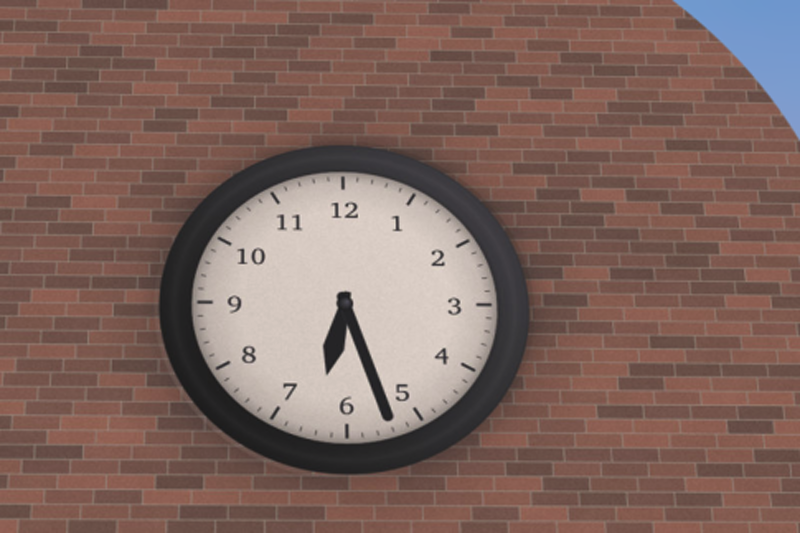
6.27
